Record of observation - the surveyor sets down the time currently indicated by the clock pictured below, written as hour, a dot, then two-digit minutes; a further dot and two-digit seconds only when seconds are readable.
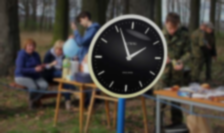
1.56
